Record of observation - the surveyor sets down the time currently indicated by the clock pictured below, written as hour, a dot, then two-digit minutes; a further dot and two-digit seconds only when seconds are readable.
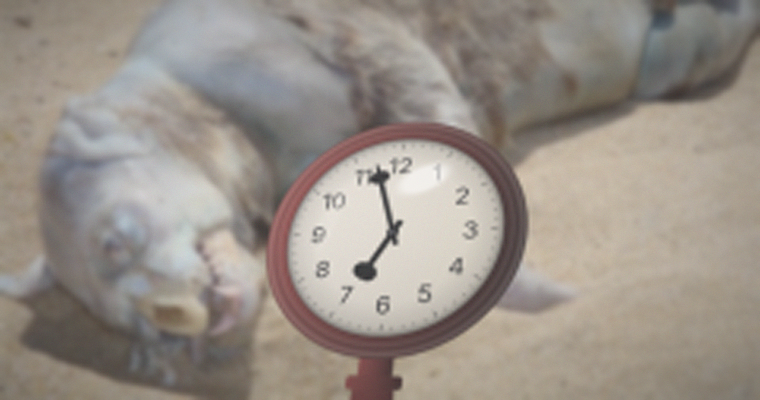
6.57
